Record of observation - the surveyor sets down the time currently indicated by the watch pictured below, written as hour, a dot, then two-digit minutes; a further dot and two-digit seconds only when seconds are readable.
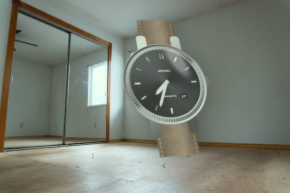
7.34
